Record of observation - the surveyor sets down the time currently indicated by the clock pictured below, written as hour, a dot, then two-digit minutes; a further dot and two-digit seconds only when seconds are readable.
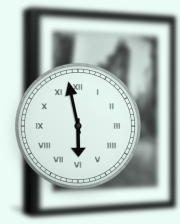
5.58
